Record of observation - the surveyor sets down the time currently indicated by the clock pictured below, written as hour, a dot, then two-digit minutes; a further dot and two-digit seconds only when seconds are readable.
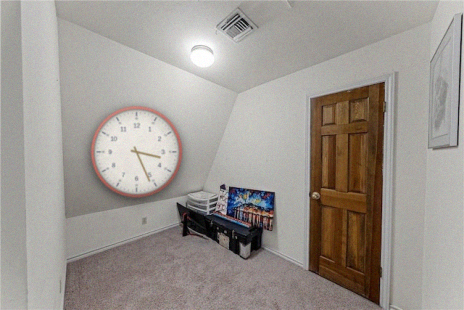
3.26
